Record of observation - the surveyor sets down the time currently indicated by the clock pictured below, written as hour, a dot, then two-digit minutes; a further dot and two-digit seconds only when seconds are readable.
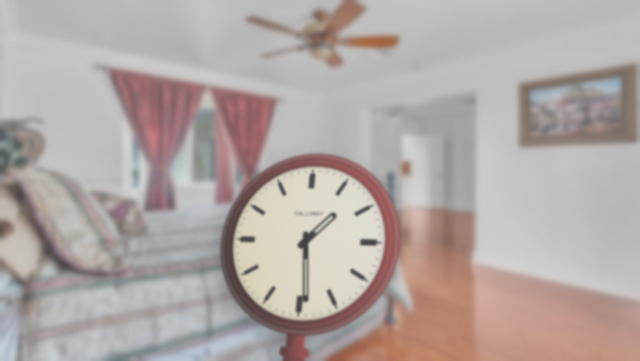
1.29
